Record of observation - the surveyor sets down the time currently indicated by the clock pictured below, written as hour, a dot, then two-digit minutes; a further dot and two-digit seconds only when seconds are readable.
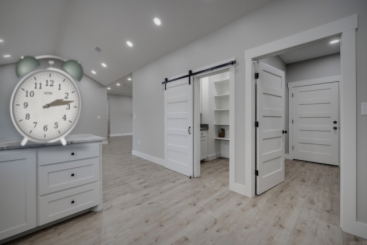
2.13
